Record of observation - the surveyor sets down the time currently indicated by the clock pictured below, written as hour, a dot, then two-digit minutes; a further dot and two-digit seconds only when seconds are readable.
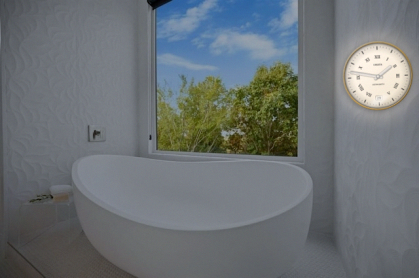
1.47
